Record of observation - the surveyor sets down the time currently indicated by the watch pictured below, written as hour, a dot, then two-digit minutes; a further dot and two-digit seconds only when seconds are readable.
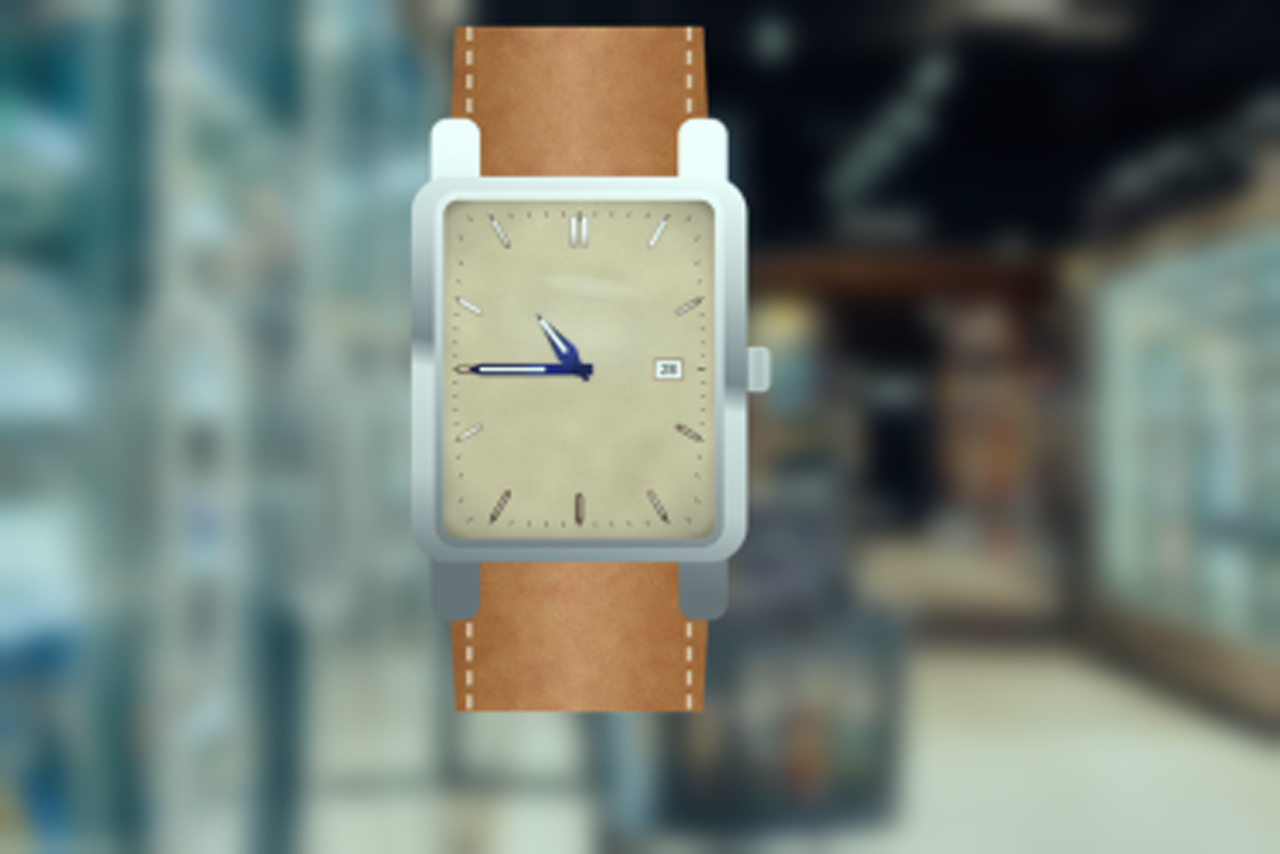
10.45
